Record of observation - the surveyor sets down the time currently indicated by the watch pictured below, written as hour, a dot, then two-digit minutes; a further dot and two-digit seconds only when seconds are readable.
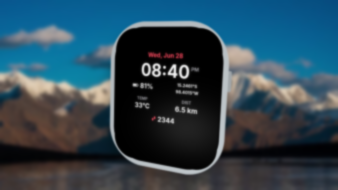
8.40
